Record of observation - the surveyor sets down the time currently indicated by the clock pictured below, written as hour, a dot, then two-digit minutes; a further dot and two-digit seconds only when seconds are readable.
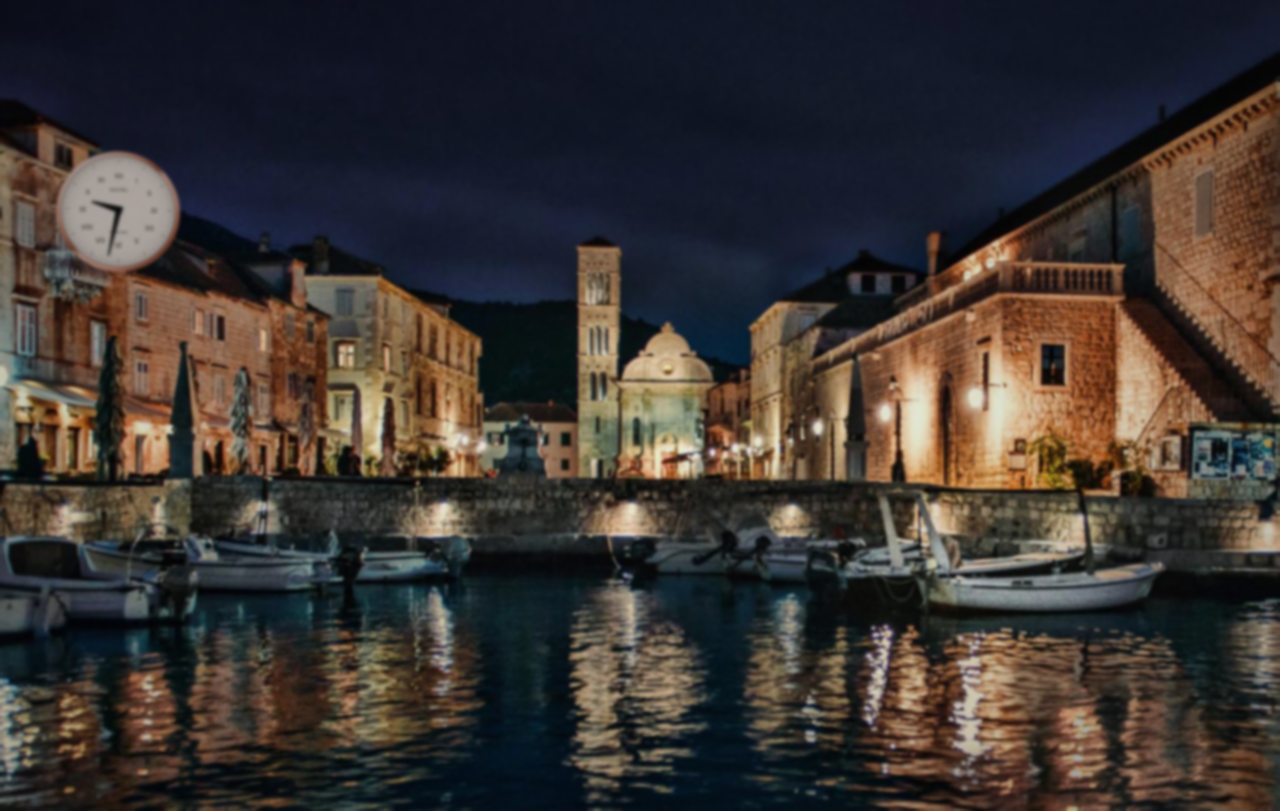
9.32
